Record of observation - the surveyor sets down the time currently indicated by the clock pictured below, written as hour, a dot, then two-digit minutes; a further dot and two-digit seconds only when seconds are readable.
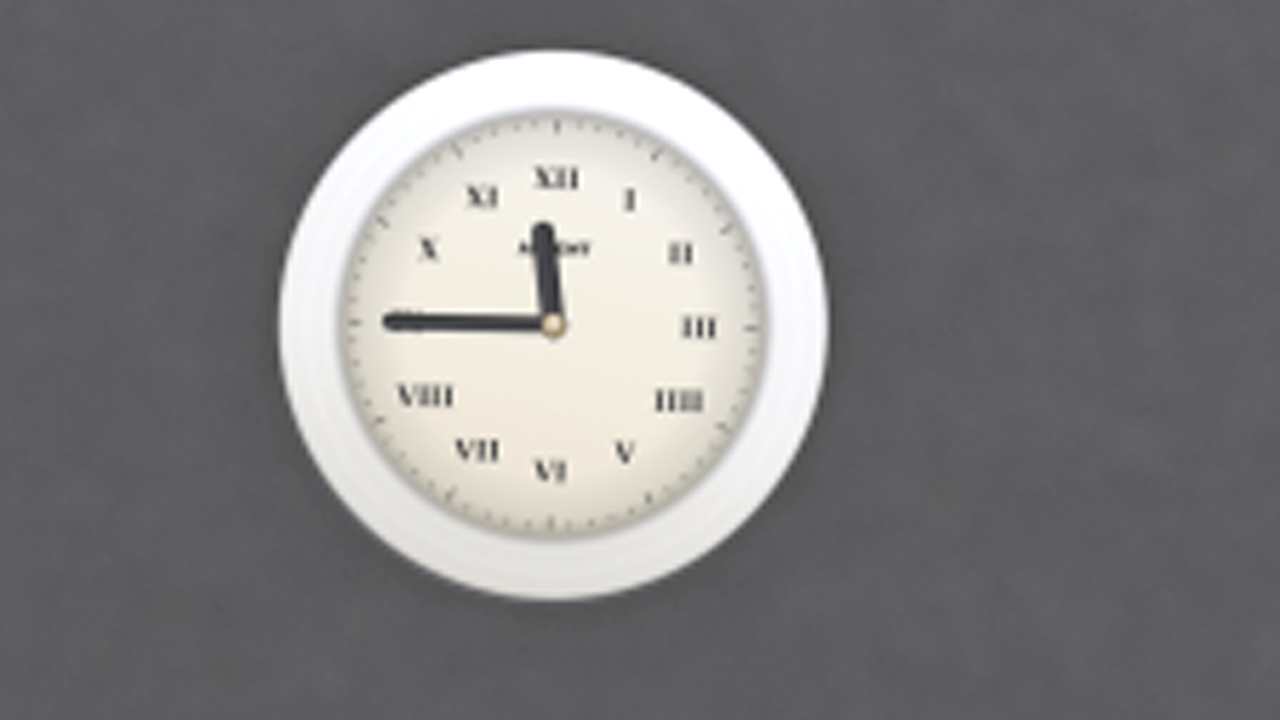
11.45
